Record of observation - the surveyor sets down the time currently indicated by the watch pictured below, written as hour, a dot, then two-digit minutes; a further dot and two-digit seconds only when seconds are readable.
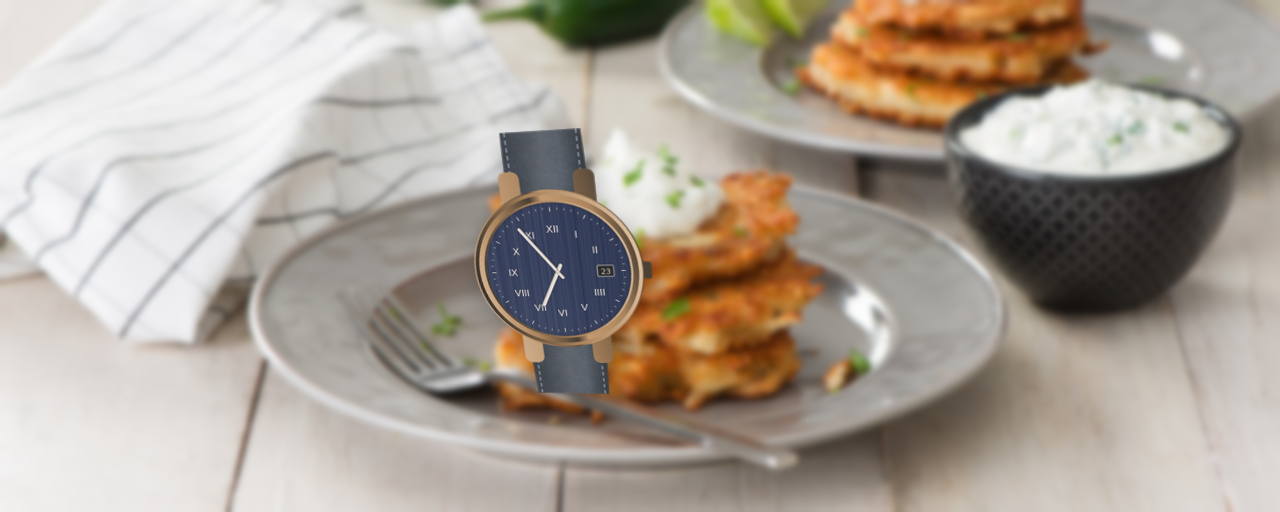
6.54
